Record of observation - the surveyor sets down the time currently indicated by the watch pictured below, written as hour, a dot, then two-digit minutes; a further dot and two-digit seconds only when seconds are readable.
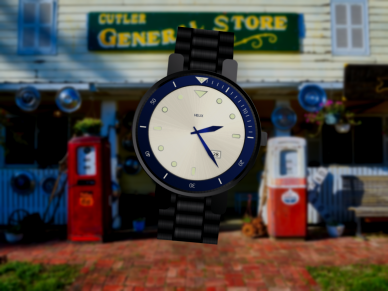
2.24
